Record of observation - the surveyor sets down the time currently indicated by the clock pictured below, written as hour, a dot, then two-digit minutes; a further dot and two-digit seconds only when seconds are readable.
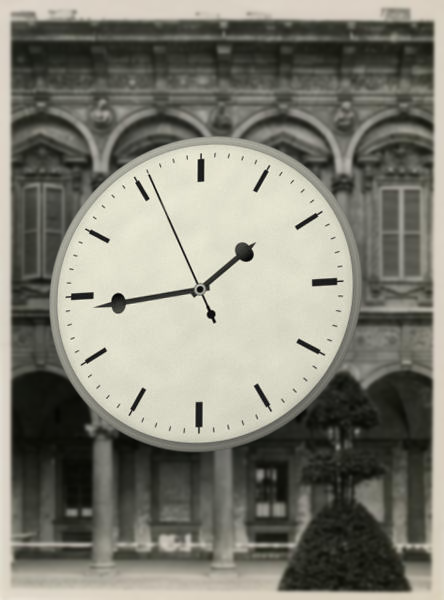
1.43.56
